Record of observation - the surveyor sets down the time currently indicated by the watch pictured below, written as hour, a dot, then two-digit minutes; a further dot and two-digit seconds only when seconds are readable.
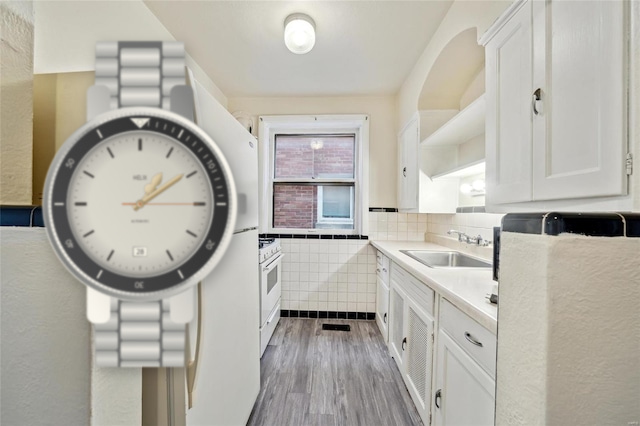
1.09.15
